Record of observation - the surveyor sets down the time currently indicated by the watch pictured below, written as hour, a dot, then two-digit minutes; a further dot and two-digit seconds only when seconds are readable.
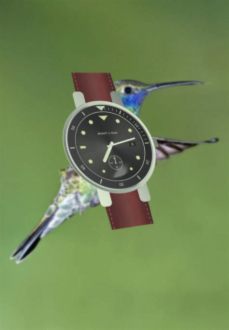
7.13
